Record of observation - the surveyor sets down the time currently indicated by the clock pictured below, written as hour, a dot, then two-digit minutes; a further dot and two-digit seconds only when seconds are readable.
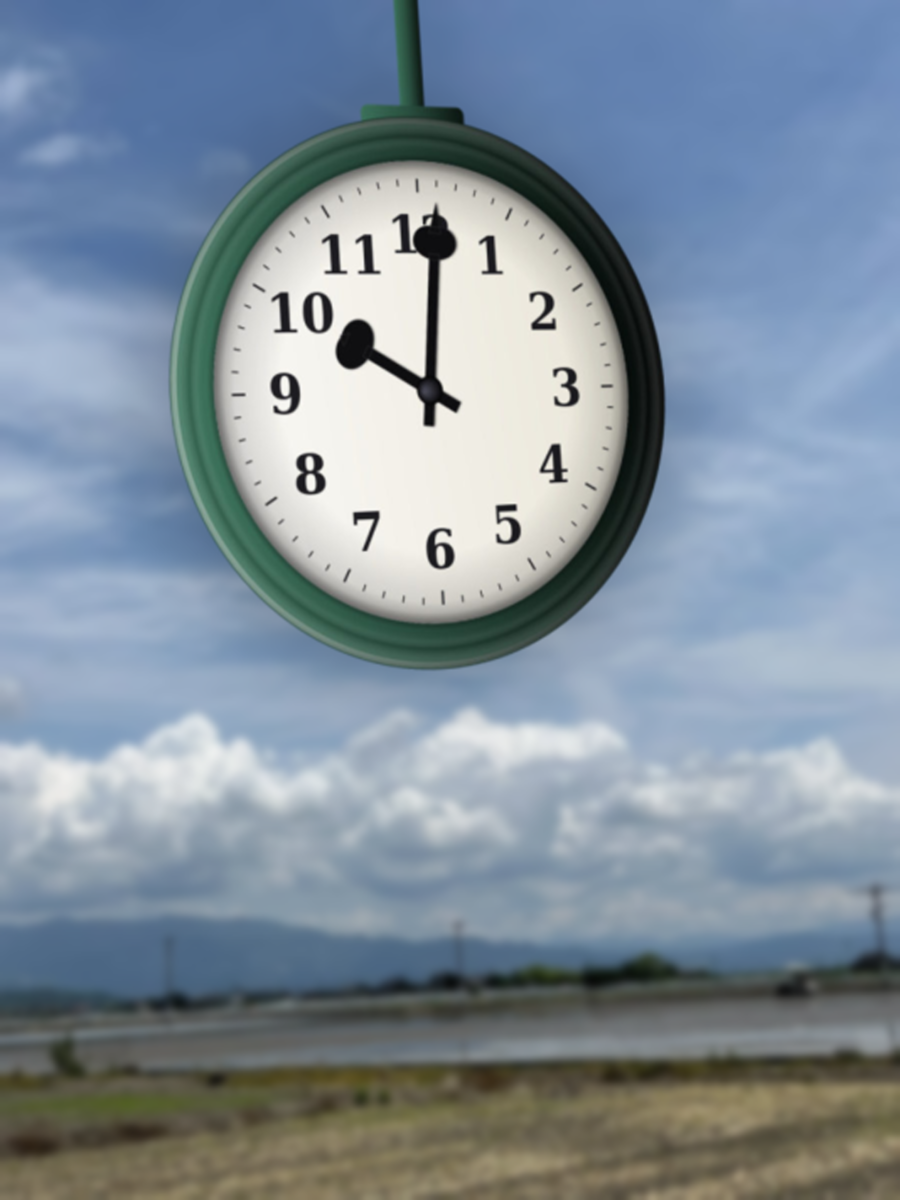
10.01
